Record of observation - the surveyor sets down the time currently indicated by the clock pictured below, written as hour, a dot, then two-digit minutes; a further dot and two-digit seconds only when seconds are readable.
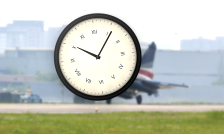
10.06
